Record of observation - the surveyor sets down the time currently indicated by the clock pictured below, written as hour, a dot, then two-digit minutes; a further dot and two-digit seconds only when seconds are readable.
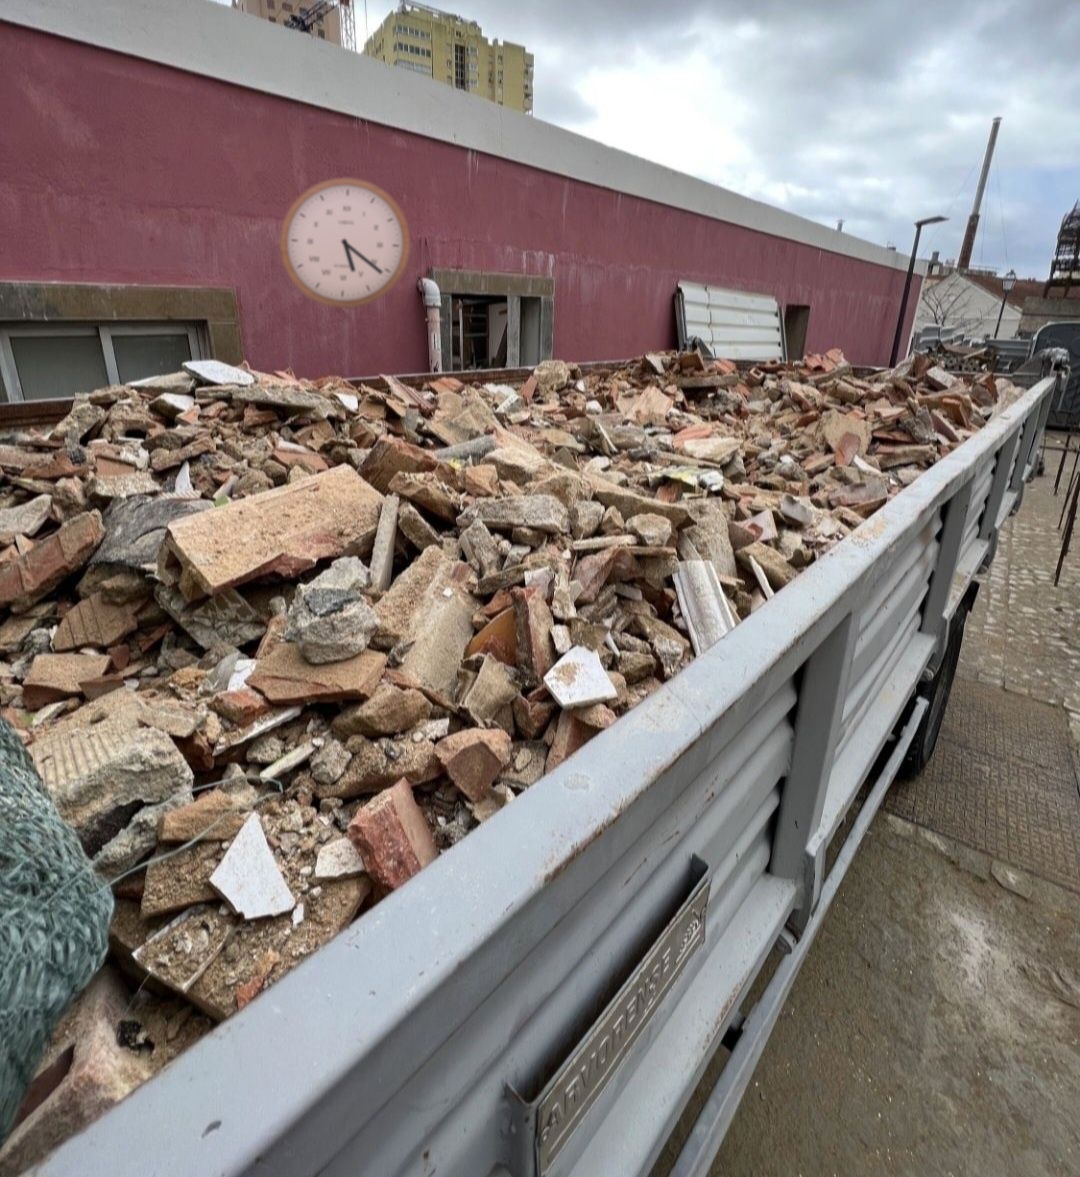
5.21
